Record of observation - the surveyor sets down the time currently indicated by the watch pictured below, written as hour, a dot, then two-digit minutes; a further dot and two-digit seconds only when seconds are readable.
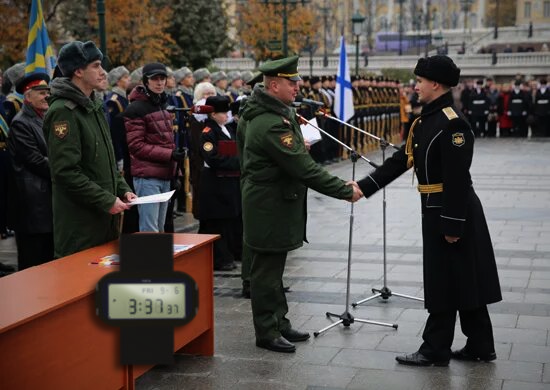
3.37
